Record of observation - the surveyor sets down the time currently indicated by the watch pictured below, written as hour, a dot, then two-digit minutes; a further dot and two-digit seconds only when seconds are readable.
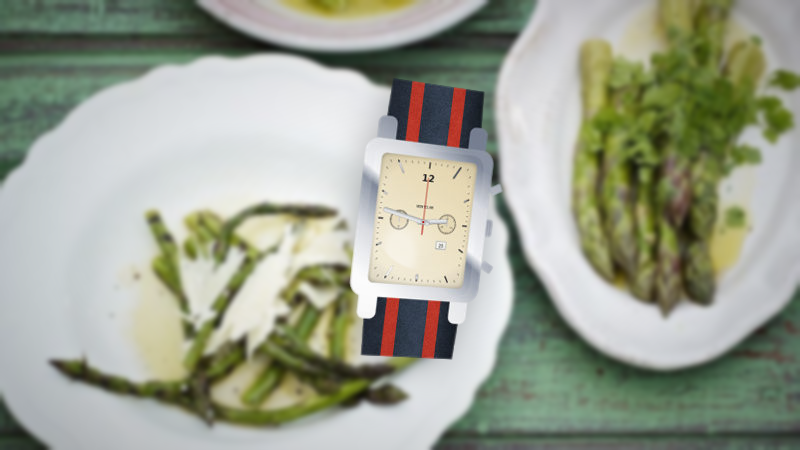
2.47
